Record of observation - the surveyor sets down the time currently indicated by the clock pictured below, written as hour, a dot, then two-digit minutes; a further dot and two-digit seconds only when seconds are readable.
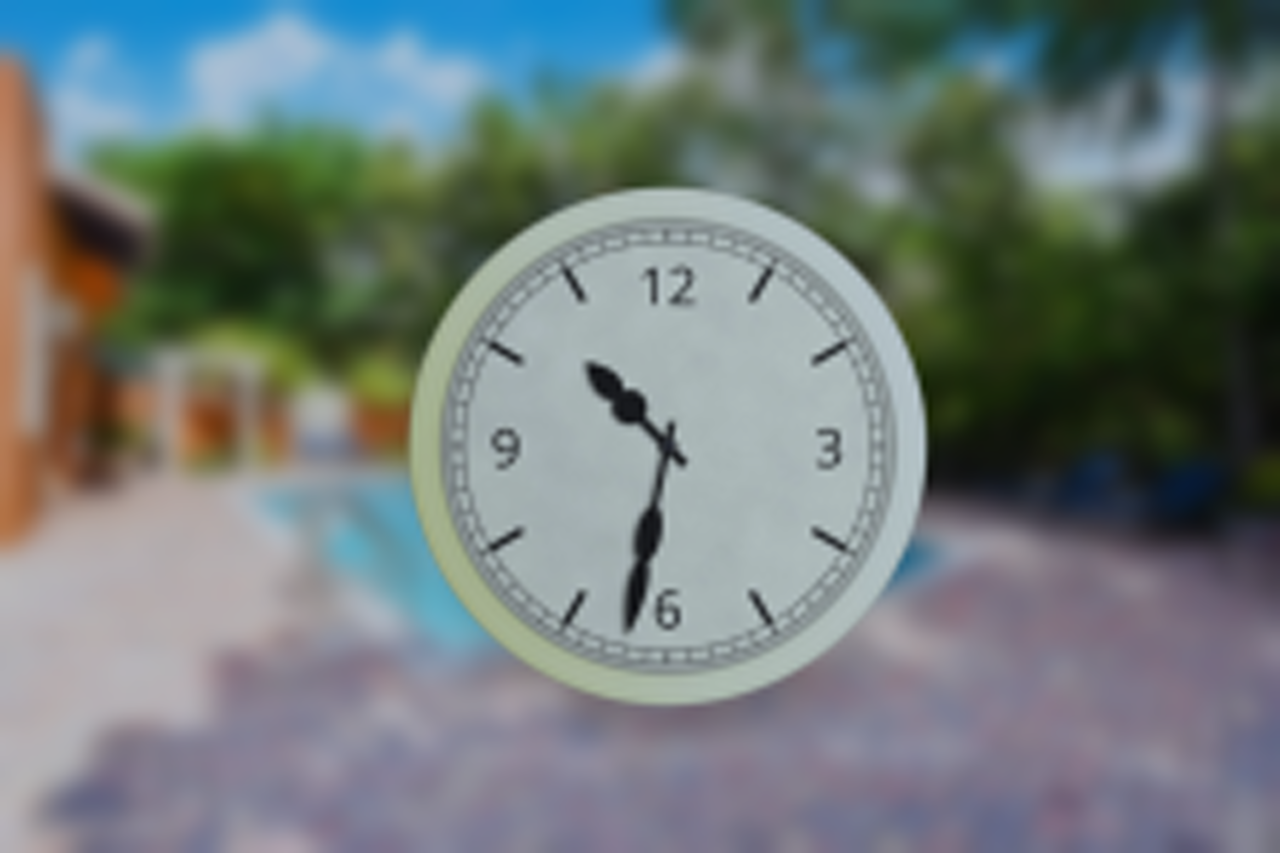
10.32
